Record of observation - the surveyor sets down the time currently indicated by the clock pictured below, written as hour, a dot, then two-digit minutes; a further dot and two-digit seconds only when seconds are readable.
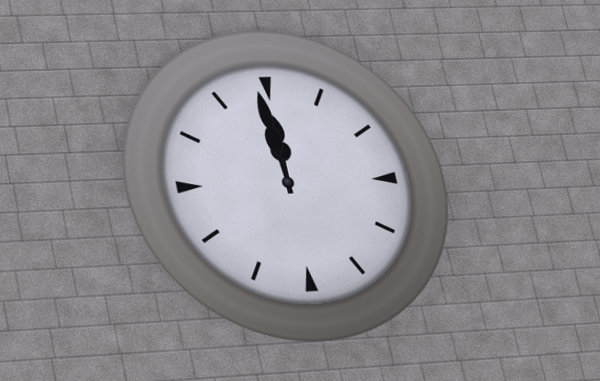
11.59
